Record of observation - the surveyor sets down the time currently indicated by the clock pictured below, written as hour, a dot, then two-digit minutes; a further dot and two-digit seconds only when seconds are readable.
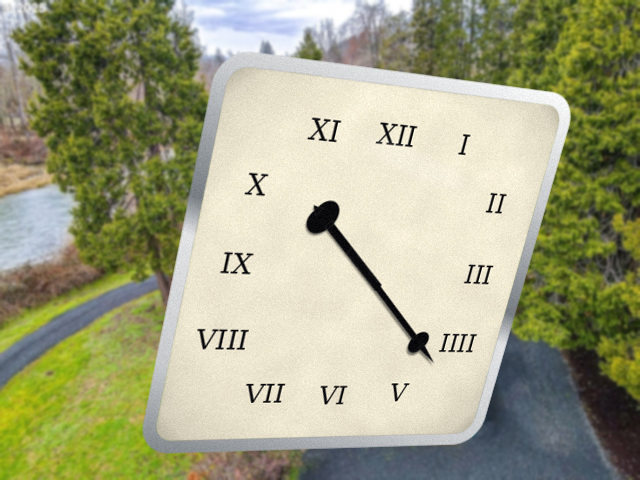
10.22
